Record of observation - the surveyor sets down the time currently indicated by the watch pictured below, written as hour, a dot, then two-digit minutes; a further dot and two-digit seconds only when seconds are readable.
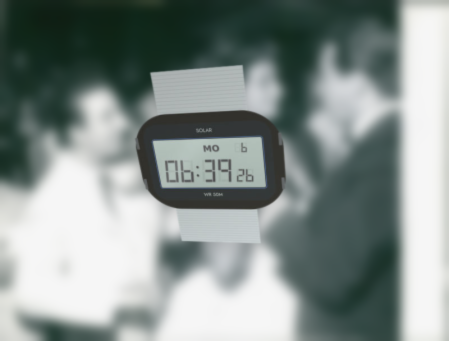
6.39.26
